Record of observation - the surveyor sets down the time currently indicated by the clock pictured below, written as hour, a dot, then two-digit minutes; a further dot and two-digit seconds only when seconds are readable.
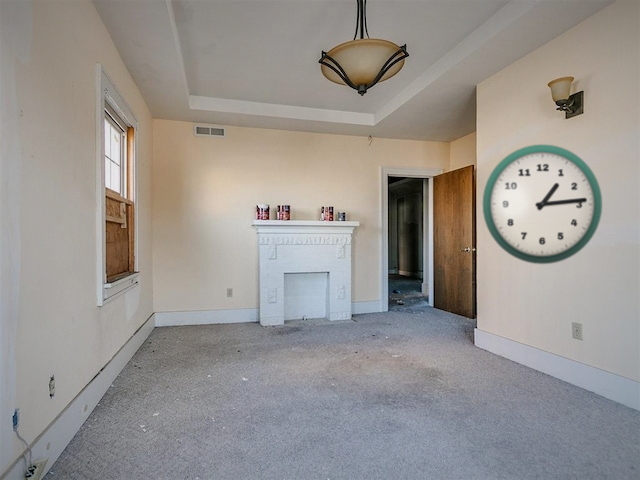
1.14
